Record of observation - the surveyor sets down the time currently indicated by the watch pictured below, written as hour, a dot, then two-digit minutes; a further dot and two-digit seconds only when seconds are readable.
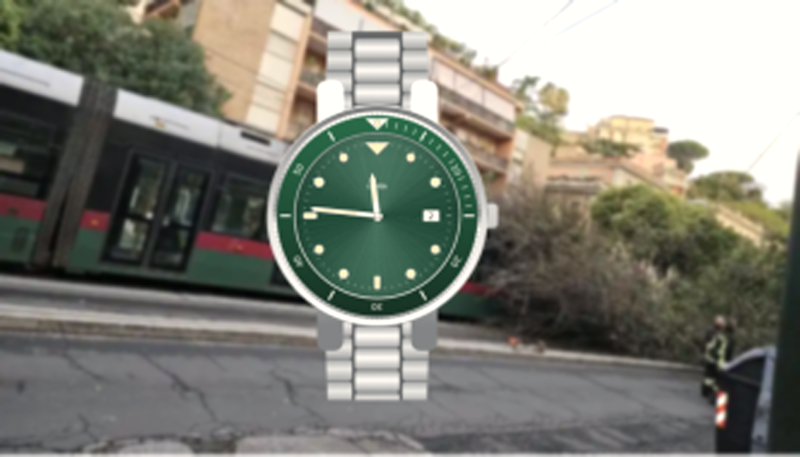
11.46
